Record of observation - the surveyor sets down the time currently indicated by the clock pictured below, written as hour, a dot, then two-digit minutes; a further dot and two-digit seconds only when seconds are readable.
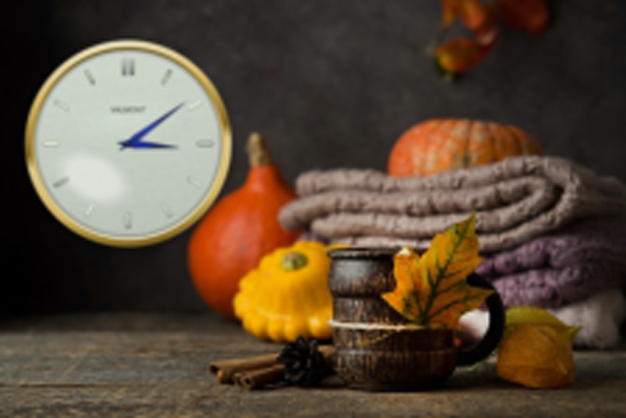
3.09
